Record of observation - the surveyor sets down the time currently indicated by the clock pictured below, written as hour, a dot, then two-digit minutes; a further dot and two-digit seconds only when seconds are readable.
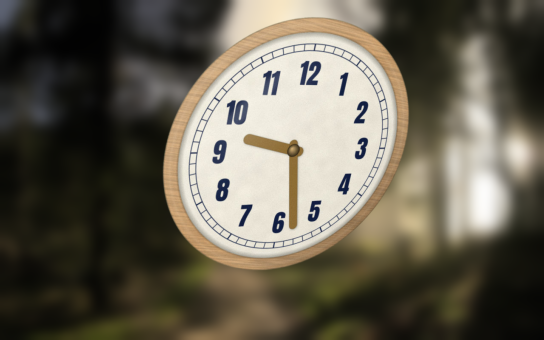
9.28
